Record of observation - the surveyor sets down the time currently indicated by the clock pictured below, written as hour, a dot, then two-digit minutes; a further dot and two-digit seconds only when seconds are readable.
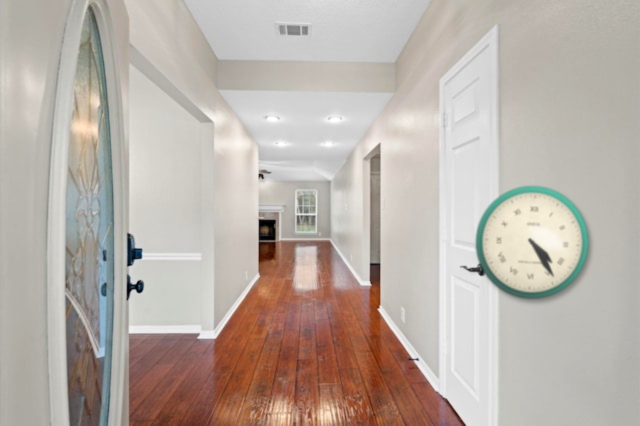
4.24
